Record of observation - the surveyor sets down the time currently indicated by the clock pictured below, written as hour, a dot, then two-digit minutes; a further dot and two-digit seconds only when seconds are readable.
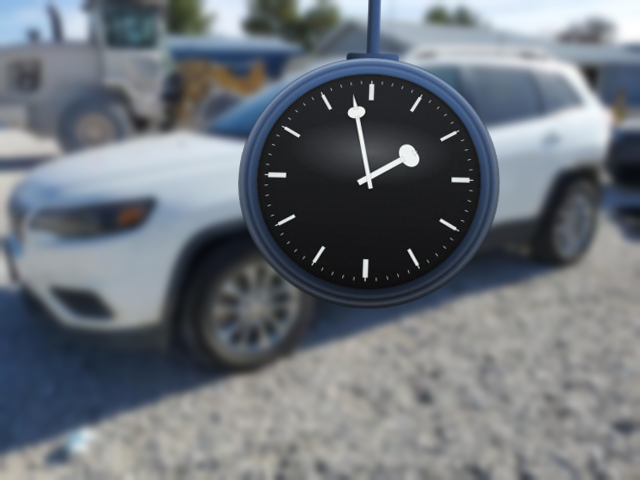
1.58
